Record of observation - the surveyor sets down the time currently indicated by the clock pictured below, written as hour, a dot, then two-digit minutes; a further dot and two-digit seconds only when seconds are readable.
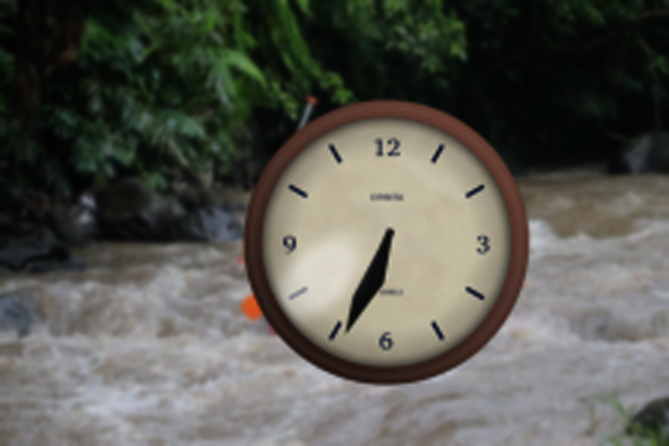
6.34
